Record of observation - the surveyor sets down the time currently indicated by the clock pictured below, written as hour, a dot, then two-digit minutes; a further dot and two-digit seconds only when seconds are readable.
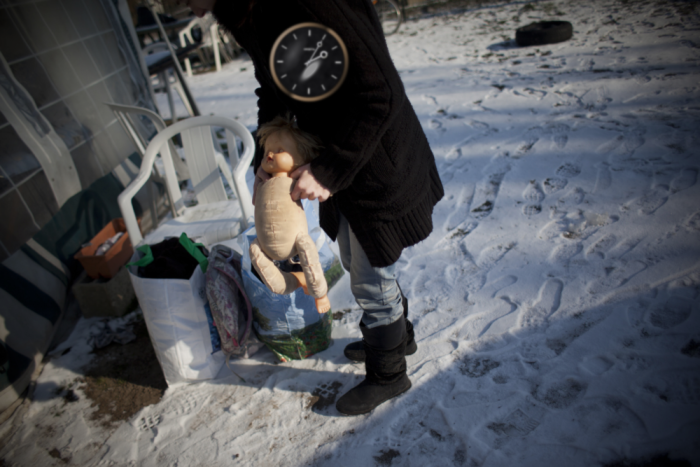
2.05
